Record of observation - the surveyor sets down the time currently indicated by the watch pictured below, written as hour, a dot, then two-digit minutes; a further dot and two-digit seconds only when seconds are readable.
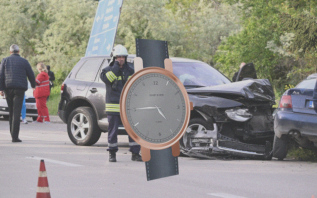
4.45
